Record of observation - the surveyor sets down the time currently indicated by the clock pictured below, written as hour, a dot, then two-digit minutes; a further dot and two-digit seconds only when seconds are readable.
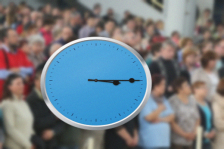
3.15
